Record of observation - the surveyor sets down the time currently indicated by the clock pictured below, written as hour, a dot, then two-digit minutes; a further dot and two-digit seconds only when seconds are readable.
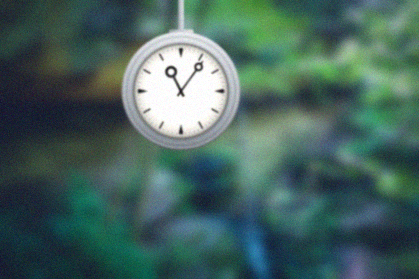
11.06
